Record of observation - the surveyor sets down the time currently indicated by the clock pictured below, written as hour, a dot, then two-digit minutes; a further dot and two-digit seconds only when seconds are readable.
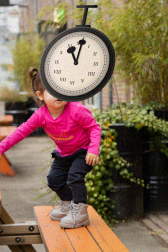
11.01
